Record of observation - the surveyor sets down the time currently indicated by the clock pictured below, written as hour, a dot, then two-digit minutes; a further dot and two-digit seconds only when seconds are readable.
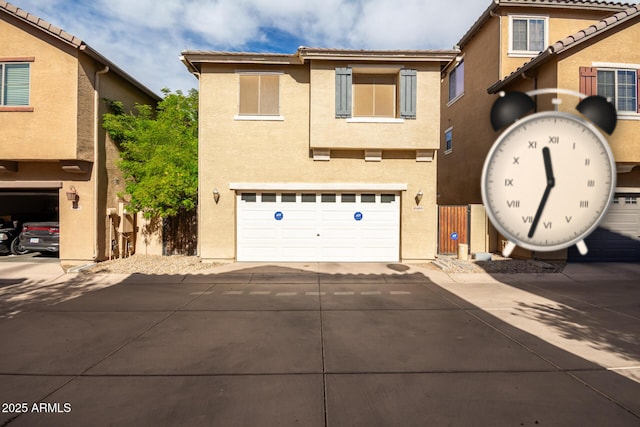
11.33
